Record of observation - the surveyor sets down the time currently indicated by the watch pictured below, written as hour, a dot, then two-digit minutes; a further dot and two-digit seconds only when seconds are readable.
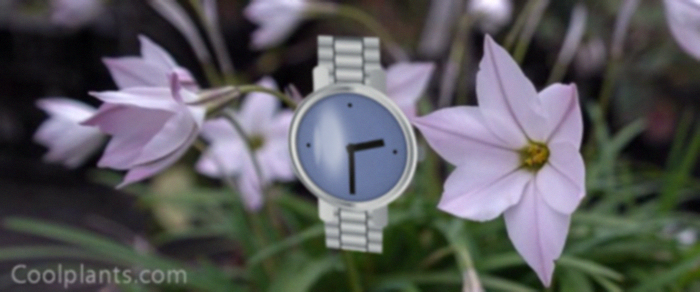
2.30
